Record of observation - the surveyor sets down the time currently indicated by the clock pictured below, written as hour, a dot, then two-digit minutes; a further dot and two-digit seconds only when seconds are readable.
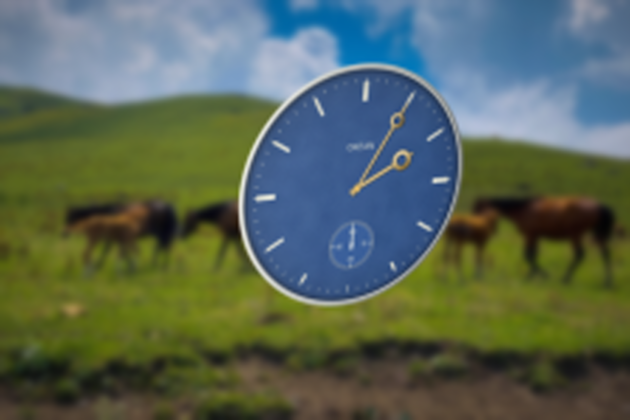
2.05
